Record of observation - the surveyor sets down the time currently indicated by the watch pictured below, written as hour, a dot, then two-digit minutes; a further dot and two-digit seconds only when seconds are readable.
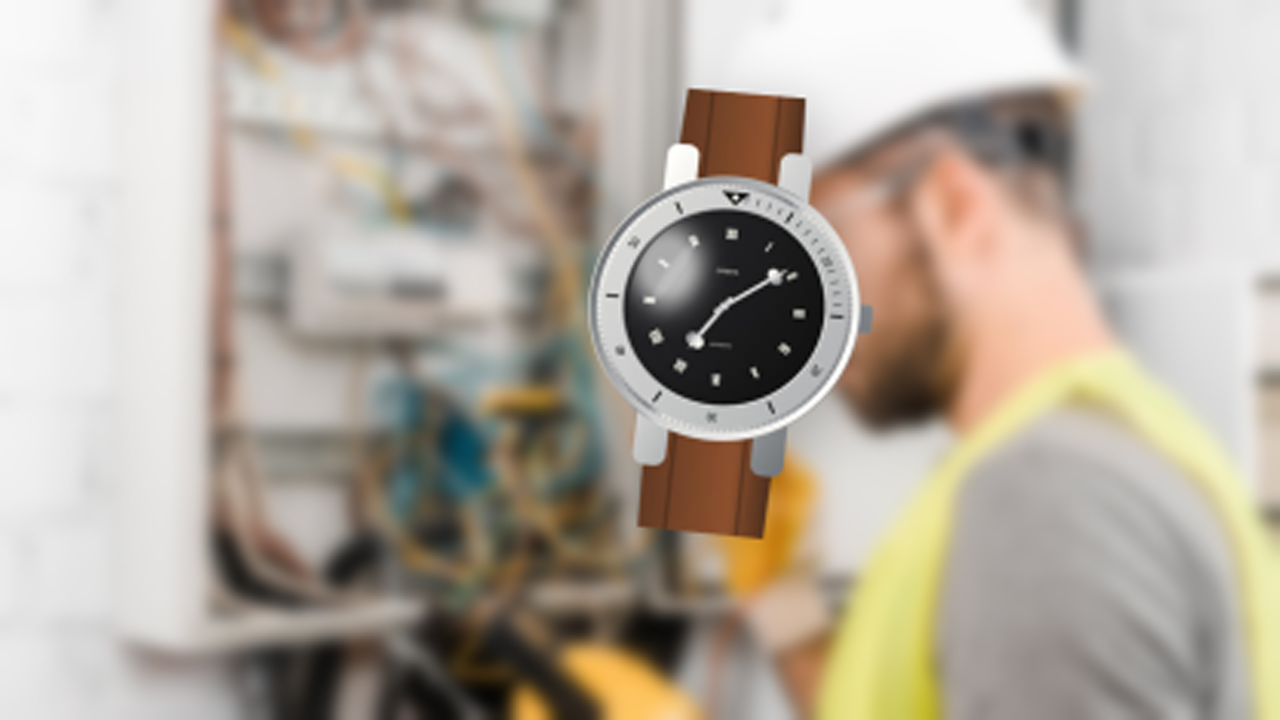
7.09
